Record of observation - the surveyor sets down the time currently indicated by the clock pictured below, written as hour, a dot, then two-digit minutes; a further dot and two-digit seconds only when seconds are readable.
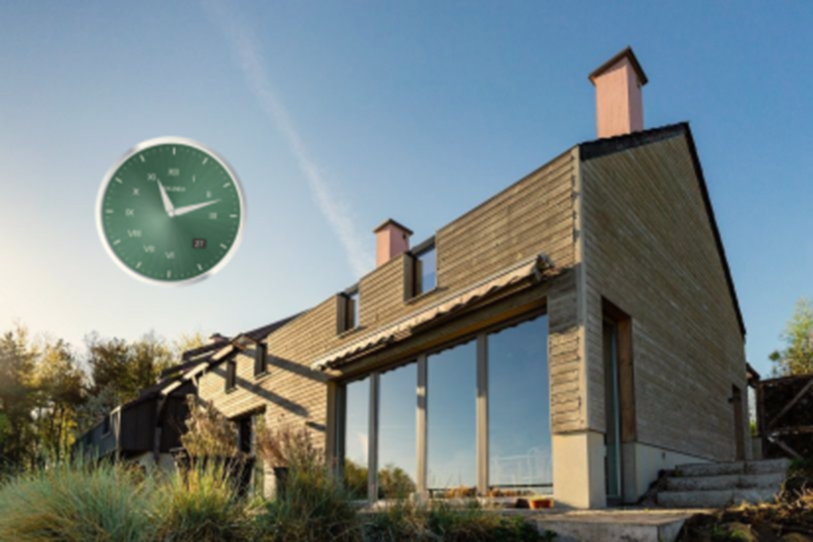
11.12
